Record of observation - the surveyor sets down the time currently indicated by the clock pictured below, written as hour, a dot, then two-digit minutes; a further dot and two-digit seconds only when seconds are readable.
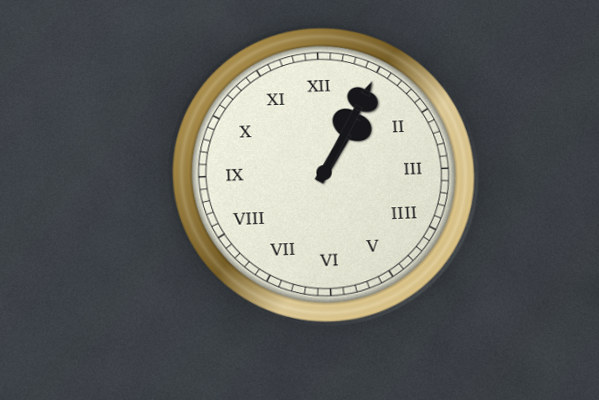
1.05
